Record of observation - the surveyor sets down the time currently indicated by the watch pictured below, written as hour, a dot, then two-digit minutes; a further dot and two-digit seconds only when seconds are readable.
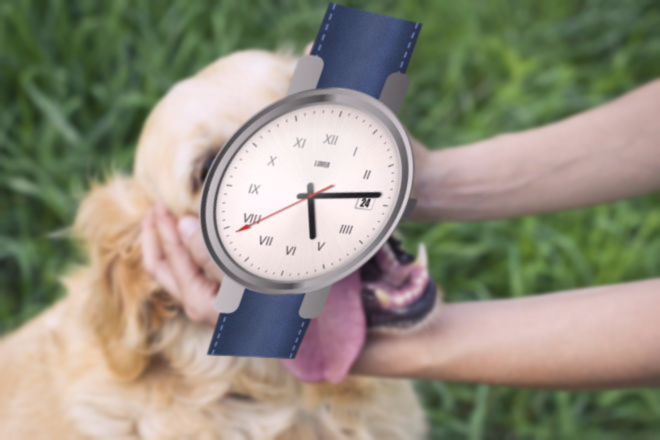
5.13.39
